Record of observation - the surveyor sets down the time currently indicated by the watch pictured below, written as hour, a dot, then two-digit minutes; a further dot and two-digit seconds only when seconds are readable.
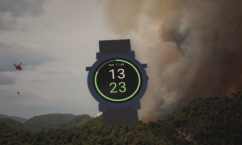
13.23
